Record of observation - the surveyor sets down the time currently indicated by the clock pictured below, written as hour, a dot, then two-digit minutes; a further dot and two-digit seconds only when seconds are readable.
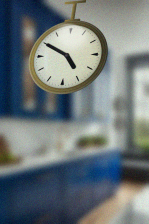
4.50
